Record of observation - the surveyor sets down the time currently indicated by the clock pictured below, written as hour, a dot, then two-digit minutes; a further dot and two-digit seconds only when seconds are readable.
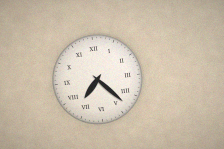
7.23
